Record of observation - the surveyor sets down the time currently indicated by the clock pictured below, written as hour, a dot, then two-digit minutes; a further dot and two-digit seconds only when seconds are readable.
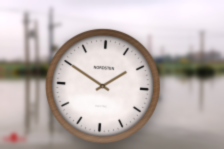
1.50
